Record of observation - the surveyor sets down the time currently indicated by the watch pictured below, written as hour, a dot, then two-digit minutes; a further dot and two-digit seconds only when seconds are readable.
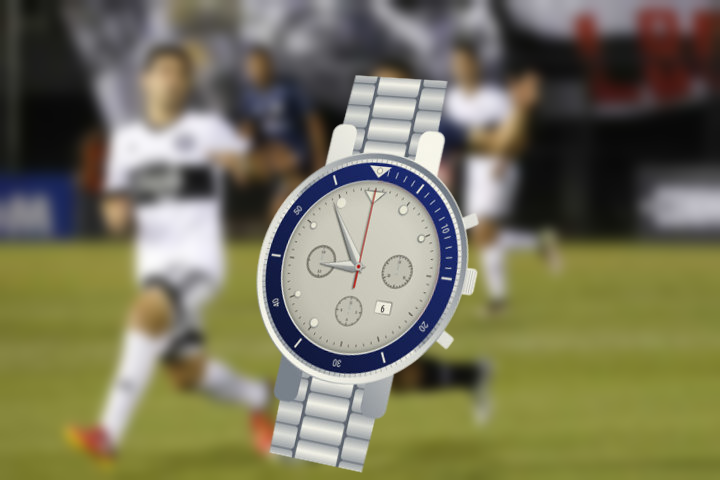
8.54
